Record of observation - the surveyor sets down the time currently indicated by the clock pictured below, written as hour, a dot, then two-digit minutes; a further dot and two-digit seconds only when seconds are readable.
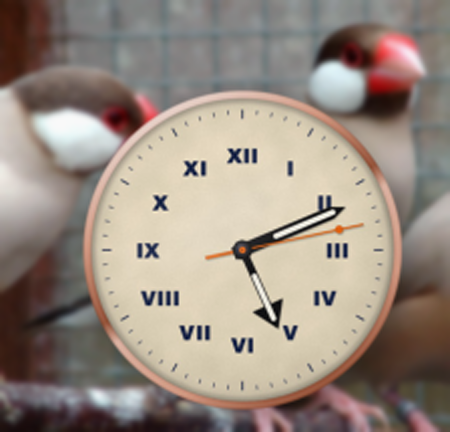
5.11.13
